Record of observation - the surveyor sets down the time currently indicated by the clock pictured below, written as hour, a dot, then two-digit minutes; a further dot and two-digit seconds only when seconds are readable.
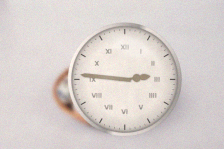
2.46
